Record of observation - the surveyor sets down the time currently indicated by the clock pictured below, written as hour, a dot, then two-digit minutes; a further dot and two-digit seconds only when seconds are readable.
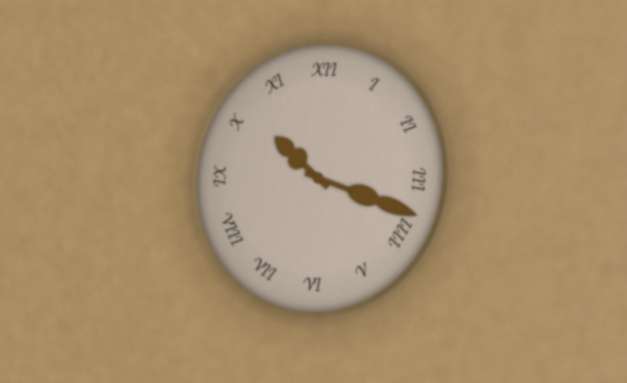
10.18
